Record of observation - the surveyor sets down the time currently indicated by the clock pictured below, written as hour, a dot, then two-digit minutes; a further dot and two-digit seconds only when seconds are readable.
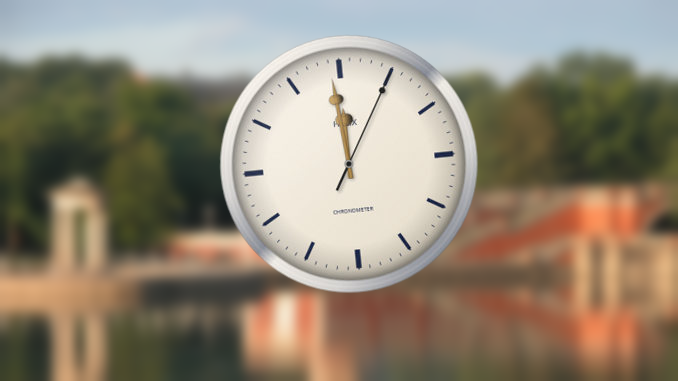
11.59.05
